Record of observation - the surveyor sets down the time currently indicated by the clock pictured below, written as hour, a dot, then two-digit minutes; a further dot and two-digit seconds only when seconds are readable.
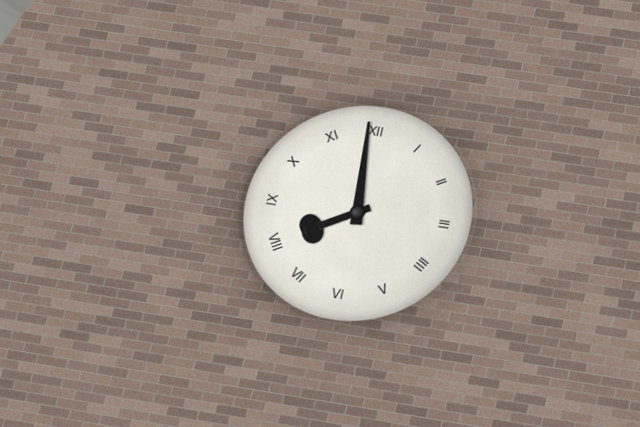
7.59
